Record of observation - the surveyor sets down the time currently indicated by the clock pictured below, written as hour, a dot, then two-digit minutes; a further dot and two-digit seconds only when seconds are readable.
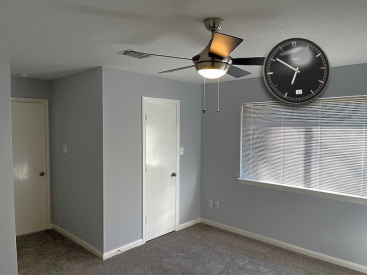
6.51
